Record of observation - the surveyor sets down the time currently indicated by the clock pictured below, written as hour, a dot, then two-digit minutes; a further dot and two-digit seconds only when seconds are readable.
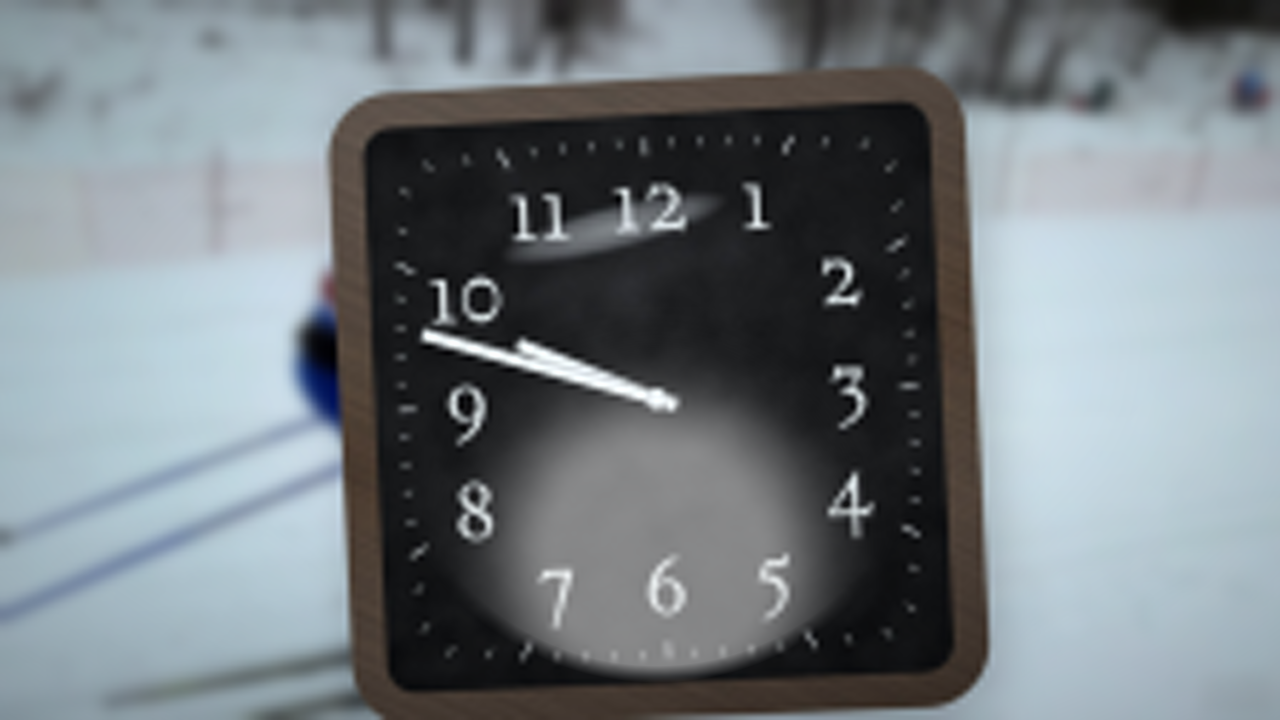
9.48
